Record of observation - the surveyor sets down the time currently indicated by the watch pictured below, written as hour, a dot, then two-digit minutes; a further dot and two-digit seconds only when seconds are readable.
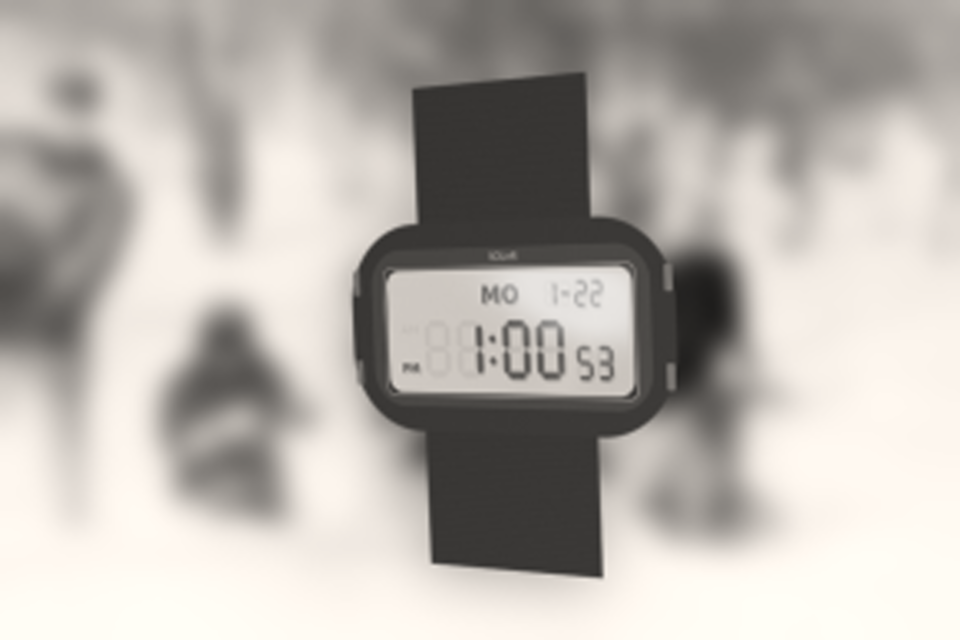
1.00.53
